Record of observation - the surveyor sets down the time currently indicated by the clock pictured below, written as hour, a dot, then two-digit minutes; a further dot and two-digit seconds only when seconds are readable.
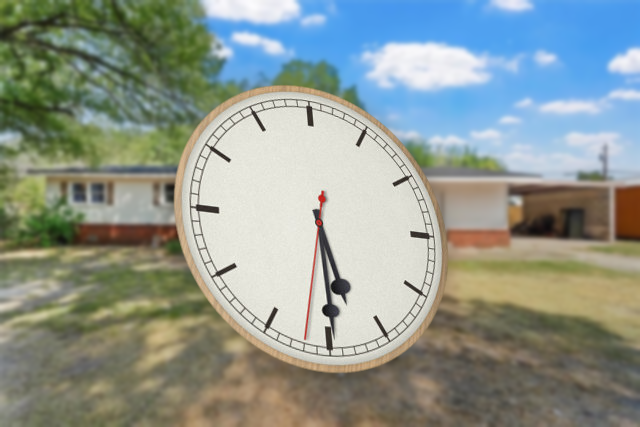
5.29.32
